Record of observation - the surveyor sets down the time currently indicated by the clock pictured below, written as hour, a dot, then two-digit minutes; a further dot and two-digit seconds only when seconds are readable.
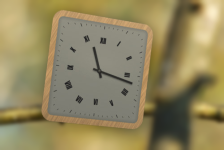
11.17
